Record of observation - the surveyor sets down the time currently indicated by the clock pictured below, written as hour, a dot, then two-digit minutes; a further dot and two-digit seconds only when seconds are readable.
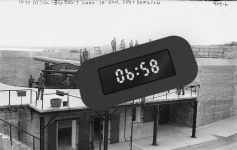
6.58
